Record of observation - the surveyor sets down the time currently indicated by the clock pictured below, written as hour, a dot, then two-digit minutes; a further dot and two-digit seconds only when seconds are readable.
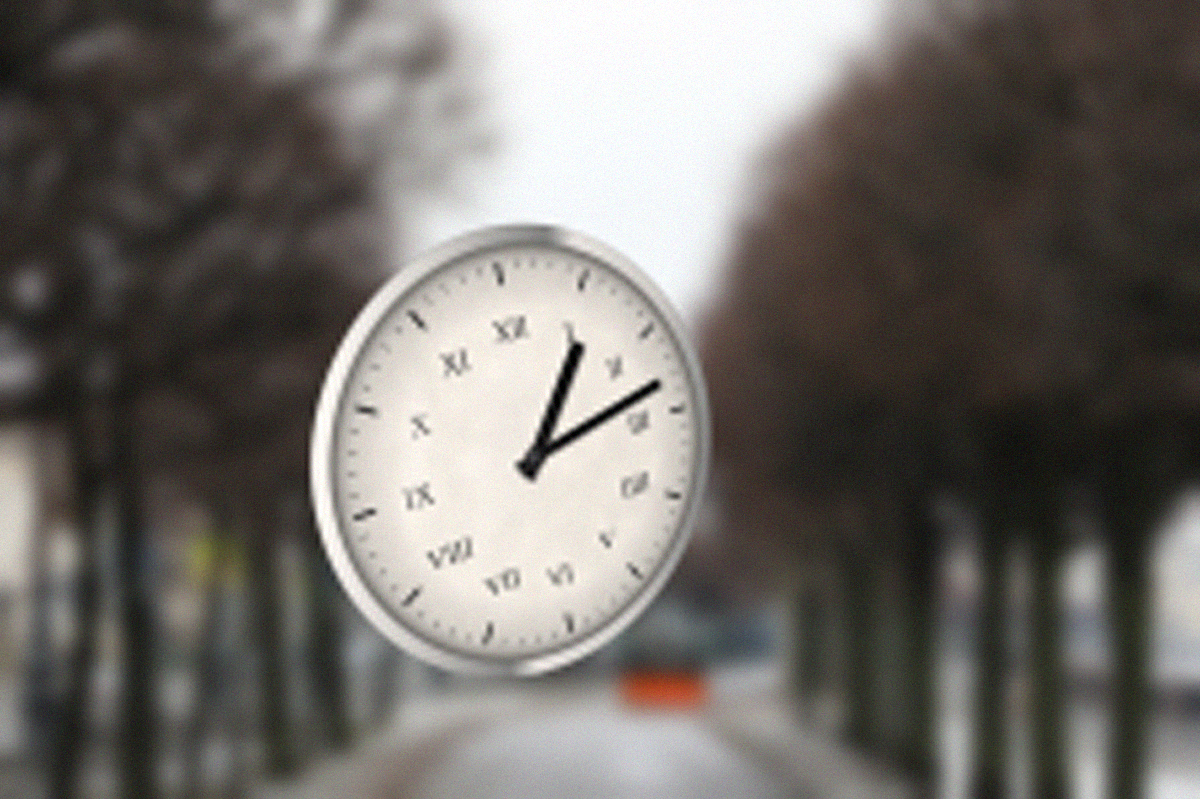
1.13
